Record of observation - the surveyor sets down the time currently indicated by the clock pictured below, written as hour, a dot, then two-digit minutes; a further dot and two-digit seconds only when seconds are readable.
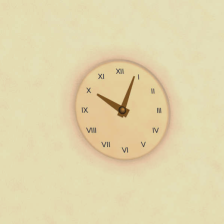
10.04
